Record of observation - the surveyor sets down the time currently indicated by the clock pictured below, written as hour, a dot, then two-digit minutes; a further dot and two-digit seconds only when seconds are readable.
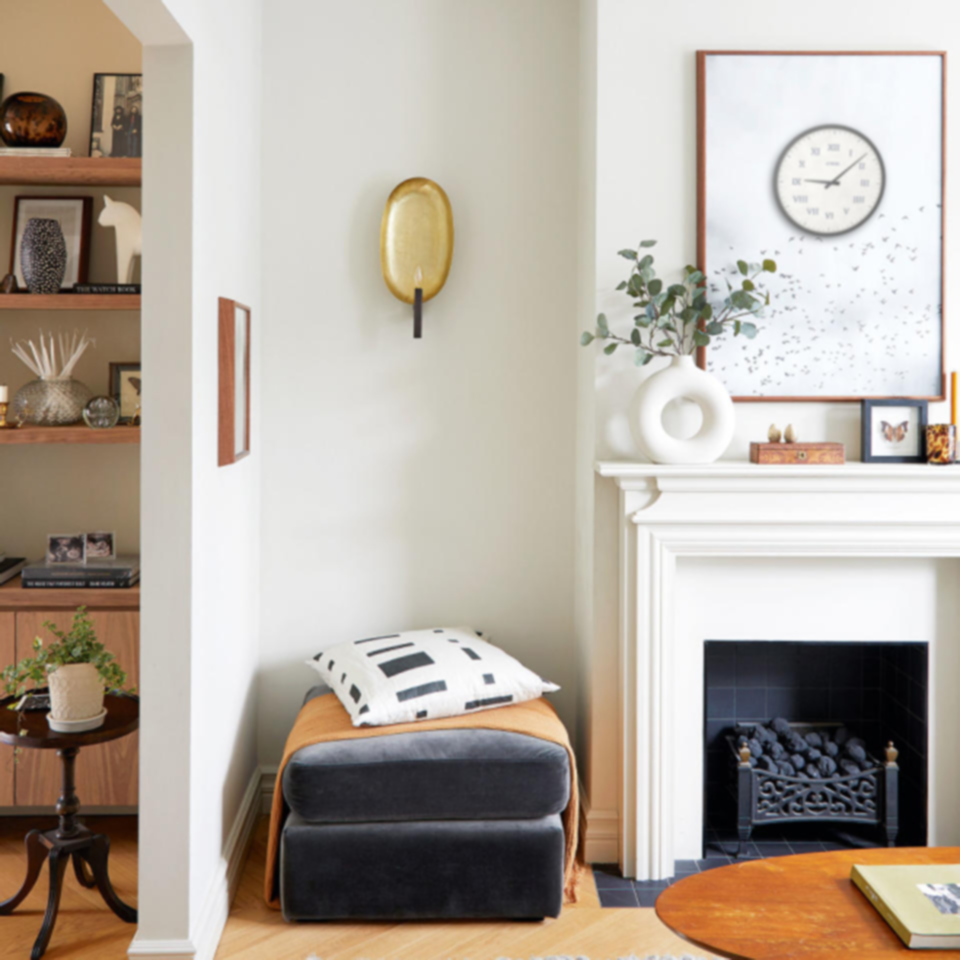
9.08
